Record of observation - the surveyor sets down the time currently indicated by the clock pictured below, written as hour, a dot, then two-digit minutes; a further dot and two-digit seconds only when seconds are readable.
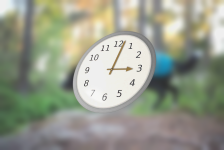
3.02
